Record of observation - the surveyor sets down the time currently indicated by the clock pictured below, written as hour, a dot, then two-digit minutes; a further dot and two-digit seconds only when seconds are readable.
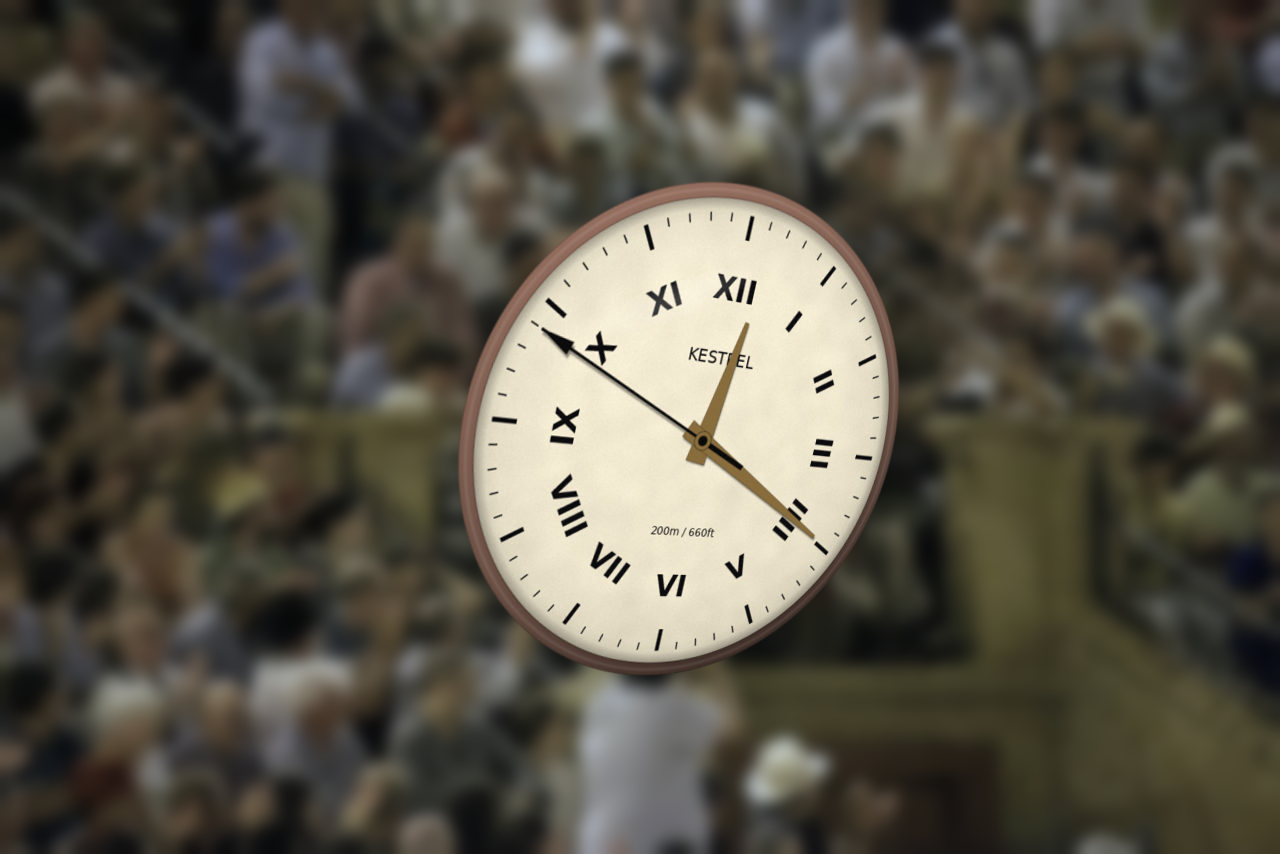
12.19.49
